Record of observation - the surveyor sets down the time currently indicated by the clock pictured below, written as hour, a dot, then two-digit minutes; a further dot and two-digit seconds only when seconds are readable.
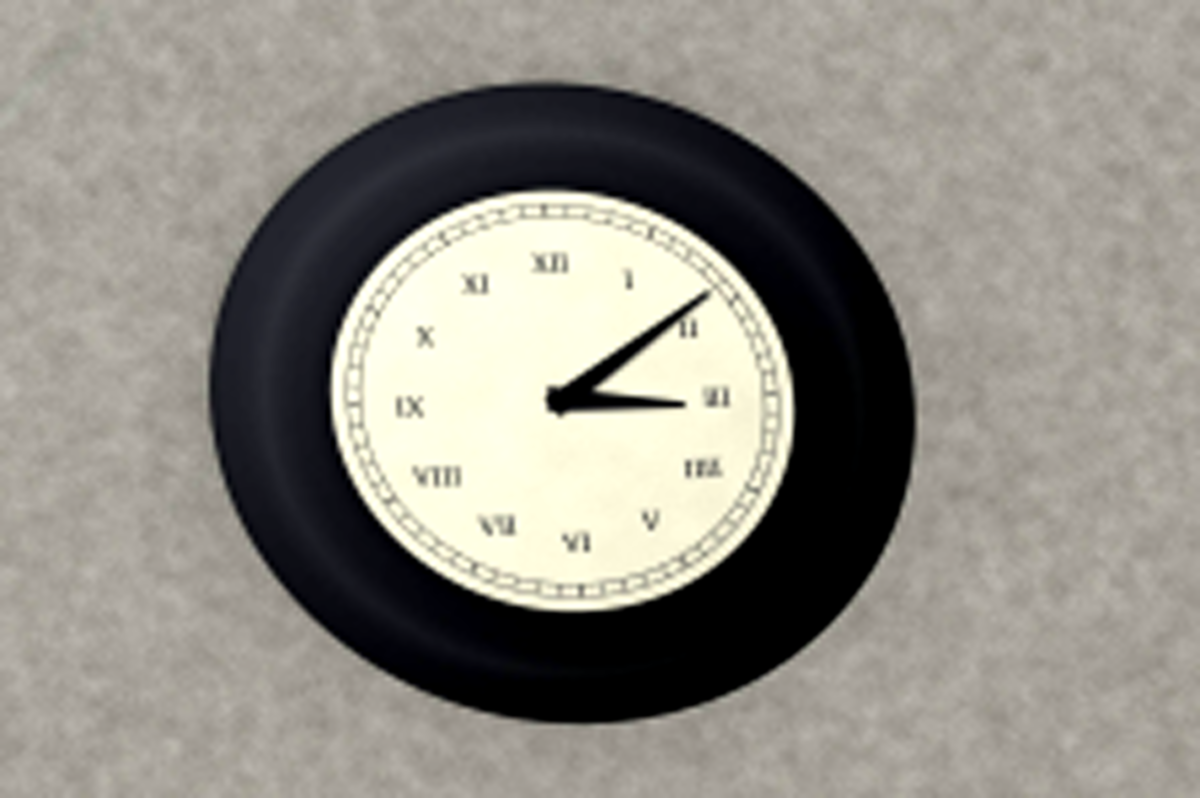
3.09
